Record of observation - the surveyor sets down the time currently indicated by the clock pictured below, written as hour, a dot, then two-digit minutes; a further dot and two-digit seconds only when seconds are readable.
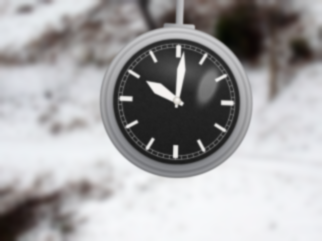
10.01
